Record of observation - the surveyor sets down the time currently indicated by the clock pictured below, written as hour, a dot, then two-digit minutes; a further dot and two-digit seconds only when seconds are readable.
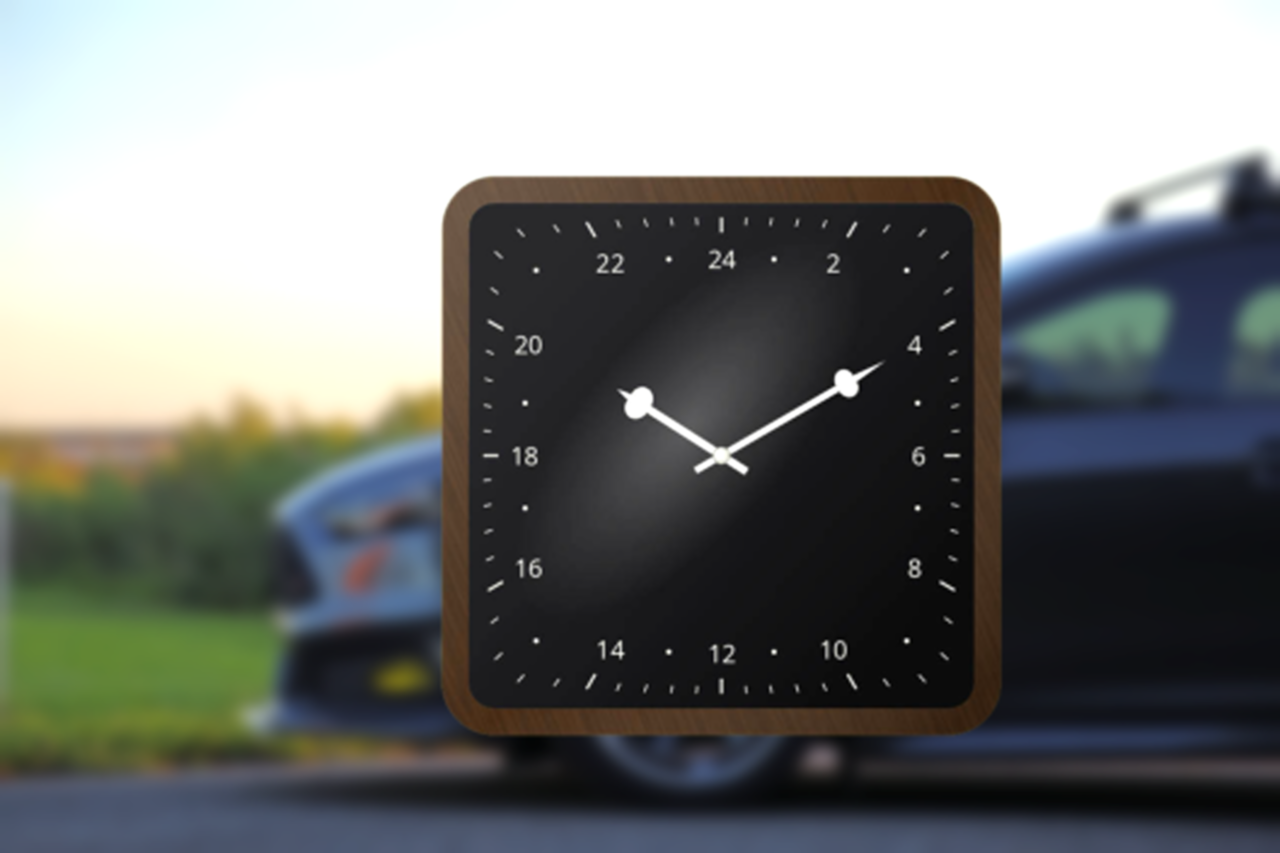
20.10
